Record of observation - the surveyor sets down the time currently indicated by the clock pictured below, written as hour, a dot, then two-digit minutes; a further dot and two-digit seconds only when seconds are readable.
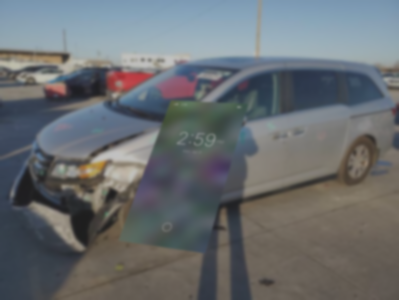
2.59
